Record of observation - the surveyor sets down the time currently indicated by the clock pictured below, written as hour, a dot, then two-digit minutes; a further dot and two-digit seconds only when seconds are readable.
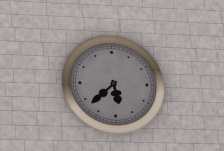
5.38
